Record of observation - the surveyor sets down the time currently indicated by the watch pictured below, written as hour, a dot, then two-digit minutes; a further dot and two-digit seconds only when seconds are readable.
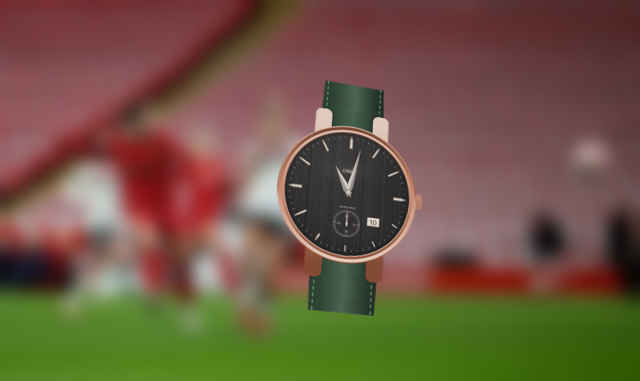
11.02
